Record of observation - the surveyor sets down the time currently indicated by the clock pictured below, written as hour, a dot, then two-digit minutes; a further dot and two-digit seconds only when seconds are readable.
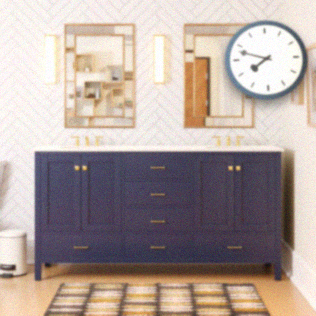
7.48
